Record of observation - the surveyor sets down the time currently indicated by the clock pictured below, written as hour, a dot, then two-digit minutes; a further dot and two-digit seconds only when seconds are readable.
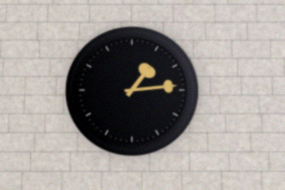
1.14
